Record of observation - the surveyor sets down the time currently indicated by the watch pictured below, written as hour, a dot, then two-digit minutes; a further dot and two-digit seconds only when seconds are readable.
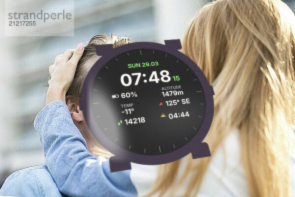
7.48
